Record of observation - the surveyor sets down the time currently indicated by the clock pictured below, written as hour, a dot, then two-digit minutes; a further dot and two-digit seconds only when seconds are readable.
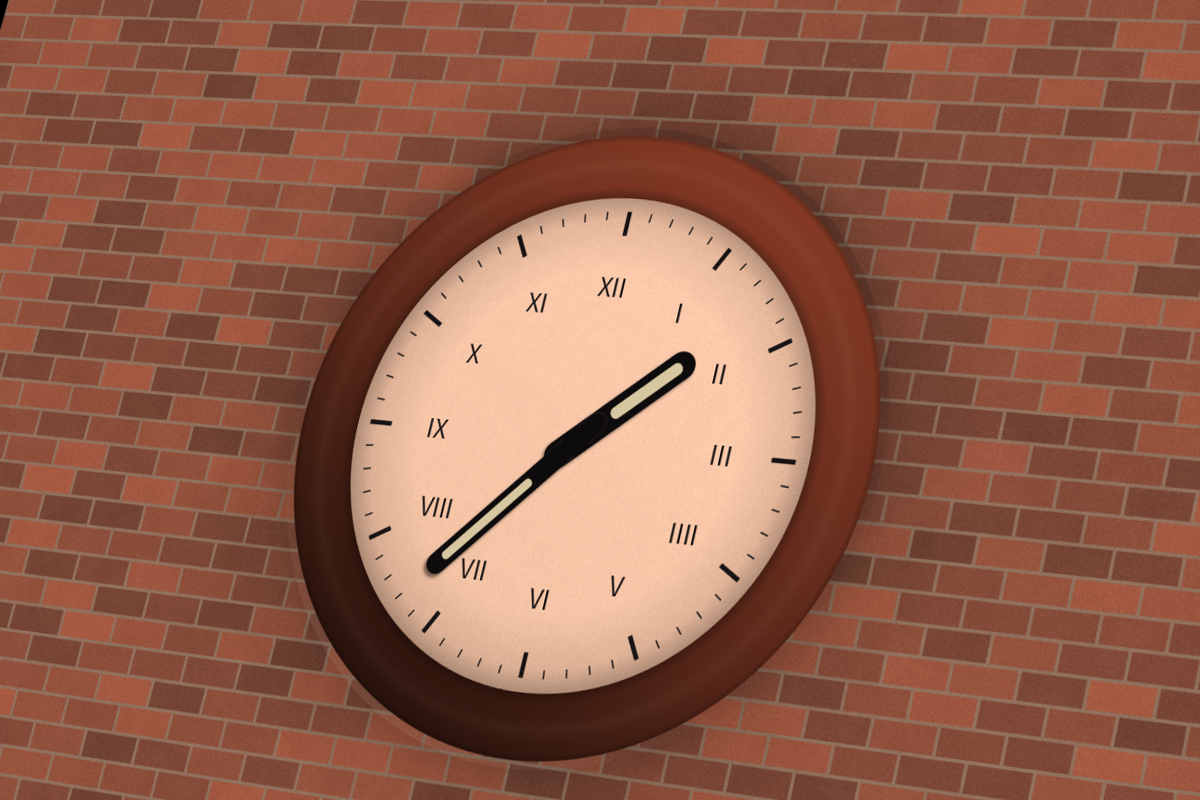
1.37
